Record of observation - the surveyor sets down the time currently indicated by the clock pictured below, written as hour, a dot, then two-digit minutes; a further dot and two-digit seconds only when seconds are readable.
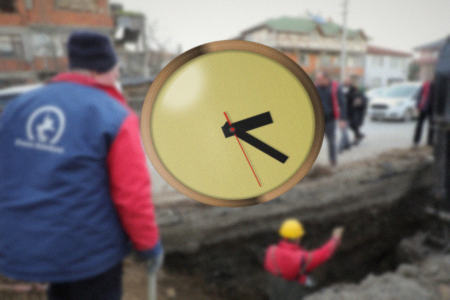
2.20.26
